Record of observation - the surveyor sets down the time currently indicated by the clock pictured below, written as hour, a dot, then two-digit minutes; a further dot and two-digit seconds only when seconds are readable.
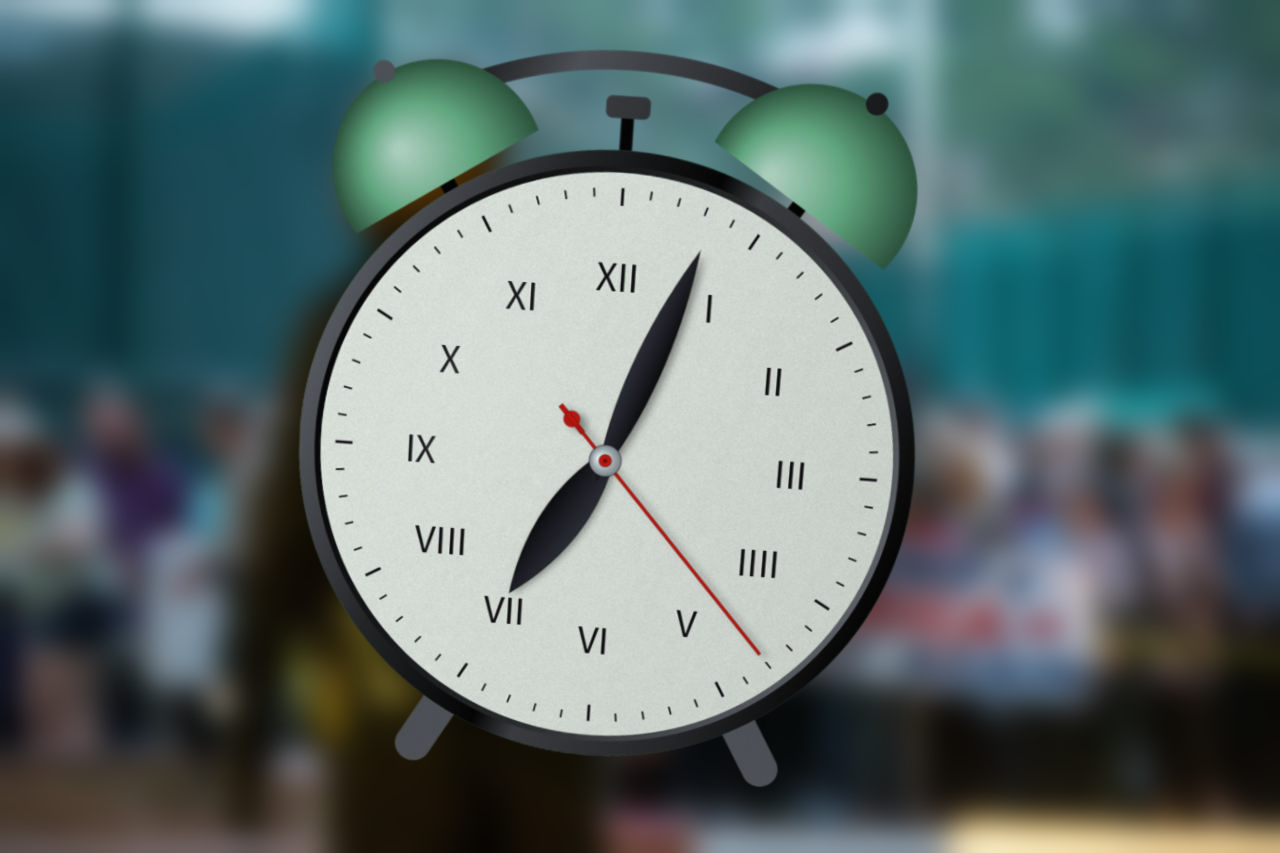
7.03.23
